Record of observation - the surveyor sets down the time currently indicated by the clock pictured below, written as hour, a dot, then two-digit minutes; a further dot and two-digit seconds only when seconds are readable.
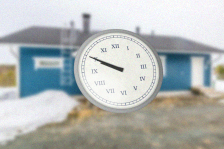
9.50
